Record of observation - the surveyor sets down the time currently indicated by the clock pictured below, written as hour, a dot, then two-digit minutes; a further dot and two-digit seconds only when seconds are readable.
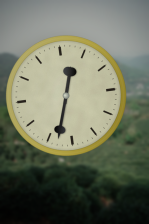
12.33
